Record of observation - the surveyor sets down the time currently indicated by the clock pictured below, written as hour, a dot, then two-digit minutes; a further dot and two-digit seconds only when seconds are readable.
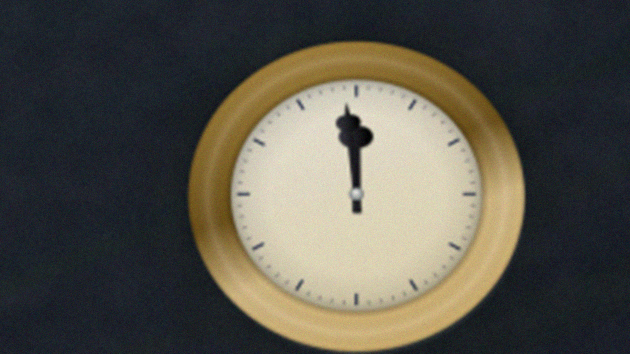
11.59
